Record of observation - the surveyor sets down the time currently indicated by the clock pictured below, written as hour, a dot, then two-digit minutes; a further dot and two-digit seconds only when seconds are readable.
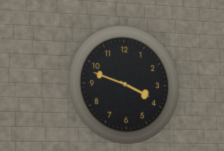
3.48
